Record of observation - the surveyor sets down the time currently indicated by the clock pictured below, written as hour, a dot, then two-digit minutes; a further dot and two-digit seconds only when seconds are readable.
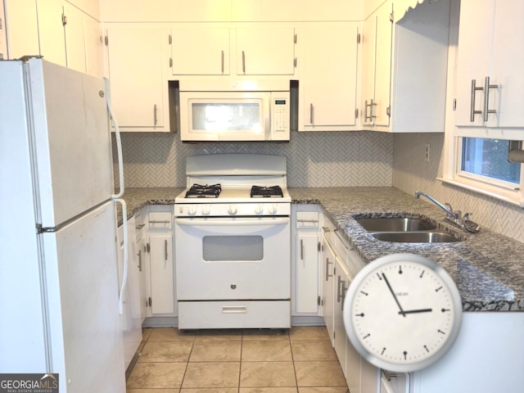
2.56
